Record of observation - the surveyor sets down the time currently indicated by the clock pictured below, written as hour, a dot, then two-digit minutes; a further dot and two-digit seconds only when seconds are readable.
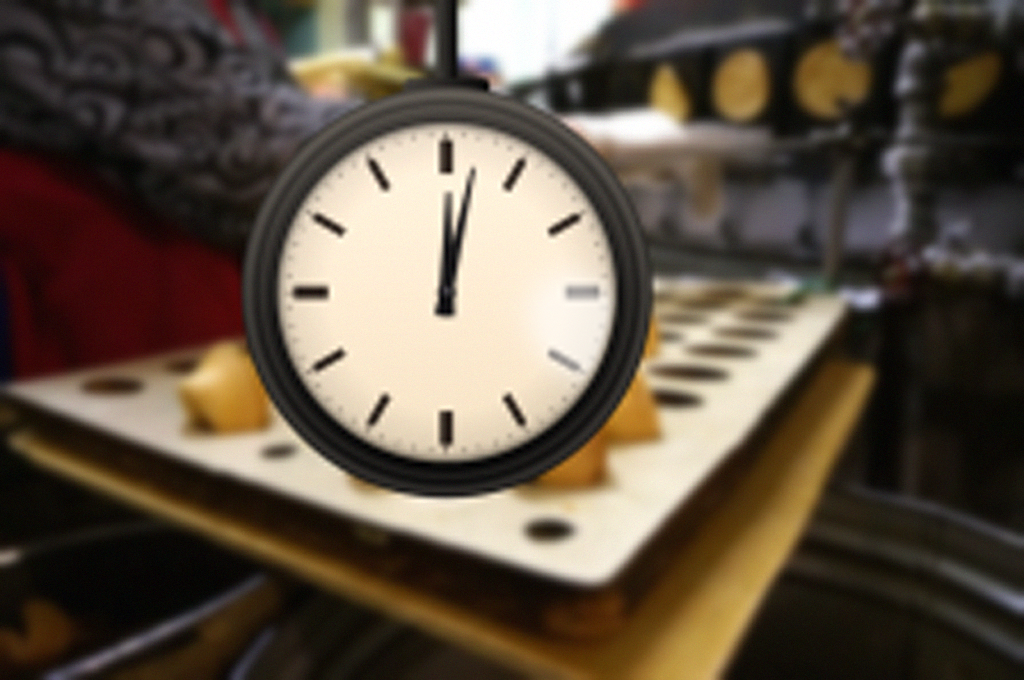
12.02
